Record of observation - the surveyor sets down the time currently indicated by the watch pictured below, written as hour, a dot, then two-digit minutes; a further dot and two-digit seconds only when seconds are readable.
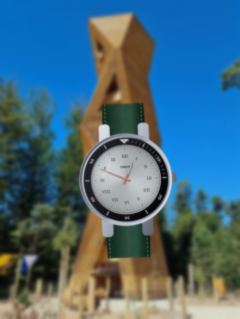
12.49
